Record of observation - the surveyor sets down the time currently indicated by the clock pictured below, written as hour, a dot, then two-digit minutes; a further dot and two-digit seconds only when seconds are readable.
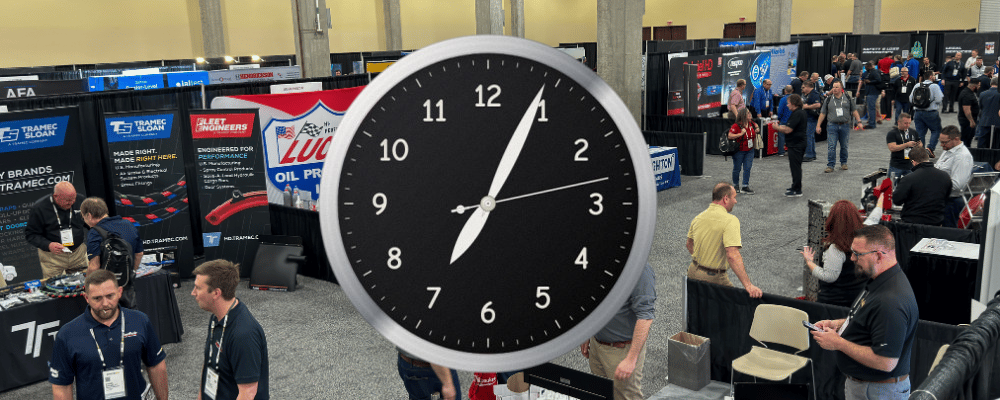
7.04.13
